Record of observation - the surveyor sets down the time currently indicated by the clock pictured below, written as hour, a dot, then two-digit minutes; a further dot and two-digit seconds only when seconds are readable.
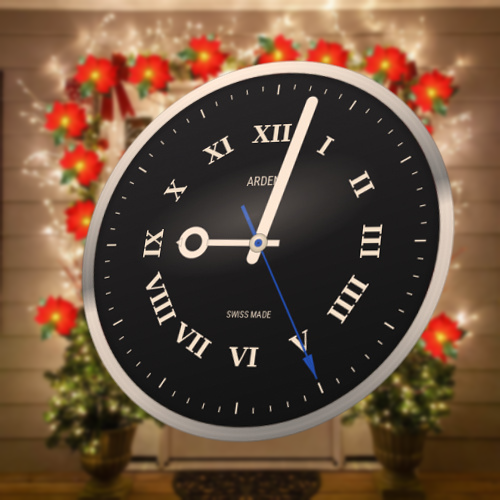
9.02.25
